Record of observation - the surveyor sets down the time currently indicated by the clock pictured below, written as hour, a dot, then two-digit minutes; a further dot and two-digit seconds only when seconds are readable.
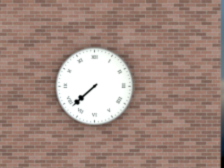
7.38
